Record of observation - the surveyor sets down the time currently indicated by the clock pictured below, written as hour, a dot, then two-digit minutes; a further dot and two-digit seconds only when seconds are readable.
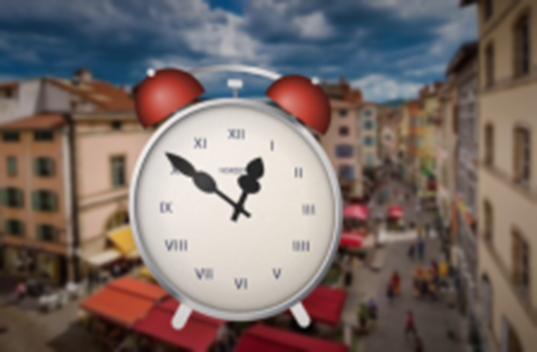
12.51
